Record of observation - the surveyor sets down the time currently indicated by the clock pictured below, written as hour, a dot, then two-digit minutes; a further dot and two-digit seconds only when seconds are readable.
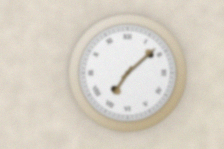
7.08
